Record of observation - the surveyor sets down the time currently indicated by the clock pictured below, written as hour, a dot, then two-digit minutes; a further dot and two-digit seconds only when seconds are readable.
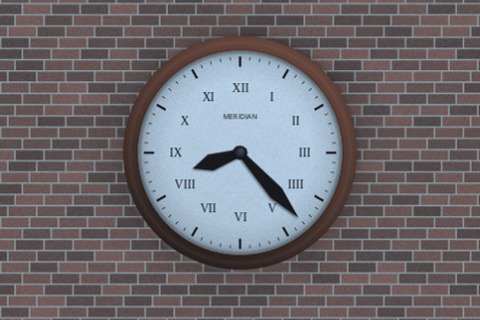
8.23
